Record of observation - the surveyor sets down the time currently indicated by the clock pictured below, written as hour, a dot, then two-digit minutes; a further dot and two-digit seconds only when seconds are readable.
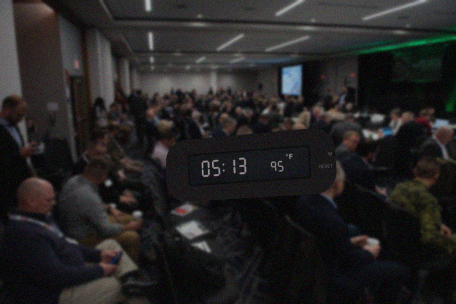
5.13
